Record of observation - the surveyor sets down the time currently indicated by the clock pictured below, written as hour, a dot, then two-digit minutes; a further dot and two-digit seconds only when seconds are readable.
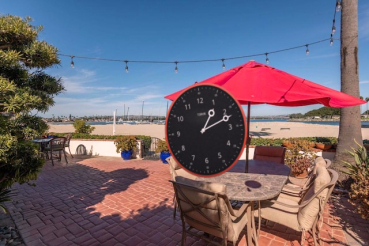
1.12
